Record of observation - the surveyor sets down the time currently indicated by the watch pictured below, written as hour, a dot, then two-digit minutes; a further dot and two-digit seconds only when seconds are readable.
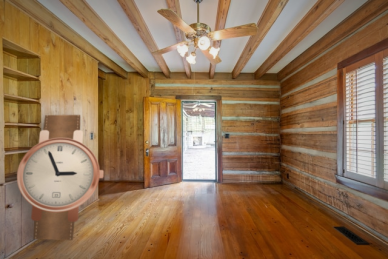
2.56
